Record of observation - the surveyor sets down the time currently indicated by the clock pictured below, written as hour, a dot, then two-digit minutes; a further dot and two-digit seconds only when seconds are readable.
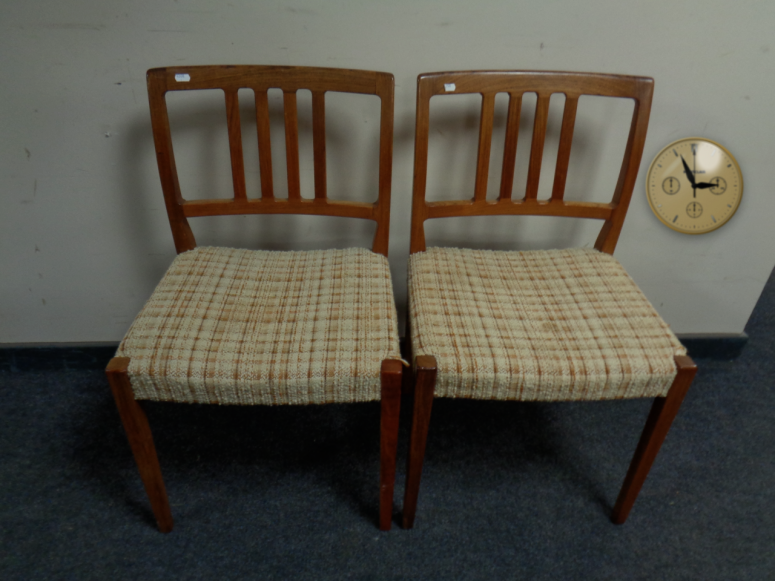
2.56
